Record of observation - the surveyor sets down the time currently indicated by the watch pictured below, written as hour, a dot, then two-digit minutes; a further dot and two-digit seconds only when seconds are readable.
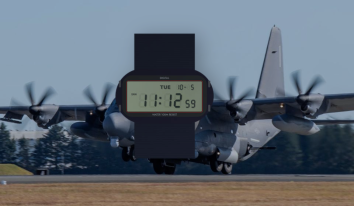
11.12.59
